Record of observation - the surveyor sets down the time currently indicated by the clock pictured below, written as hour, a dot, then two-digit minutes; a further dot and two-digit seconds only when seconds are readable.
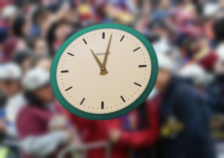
11.02
